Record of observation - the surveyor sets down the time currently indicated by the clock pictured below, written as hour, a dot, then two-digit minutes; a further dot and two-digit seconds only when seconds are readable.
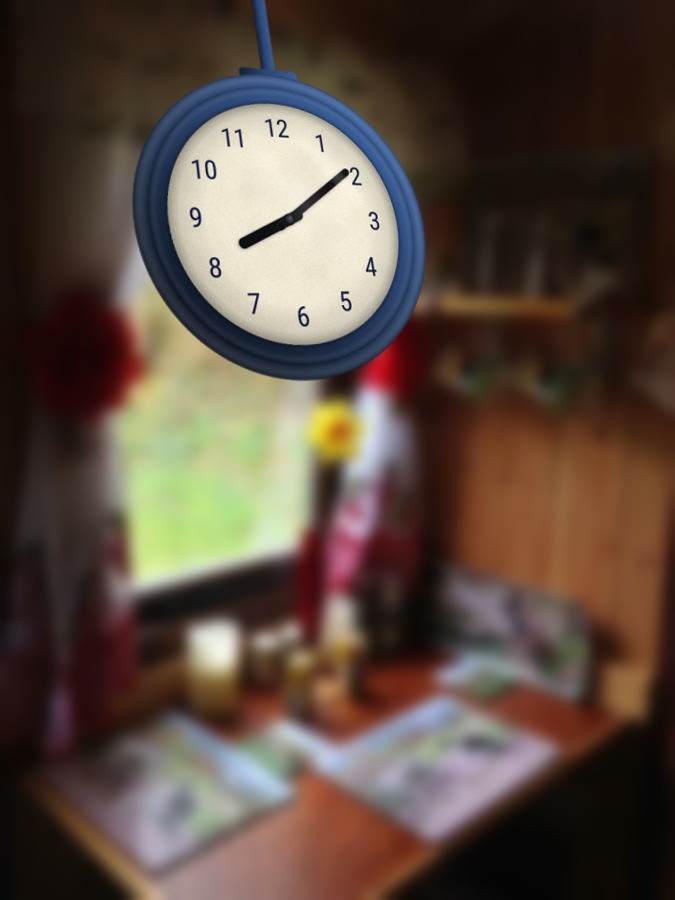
8.09
